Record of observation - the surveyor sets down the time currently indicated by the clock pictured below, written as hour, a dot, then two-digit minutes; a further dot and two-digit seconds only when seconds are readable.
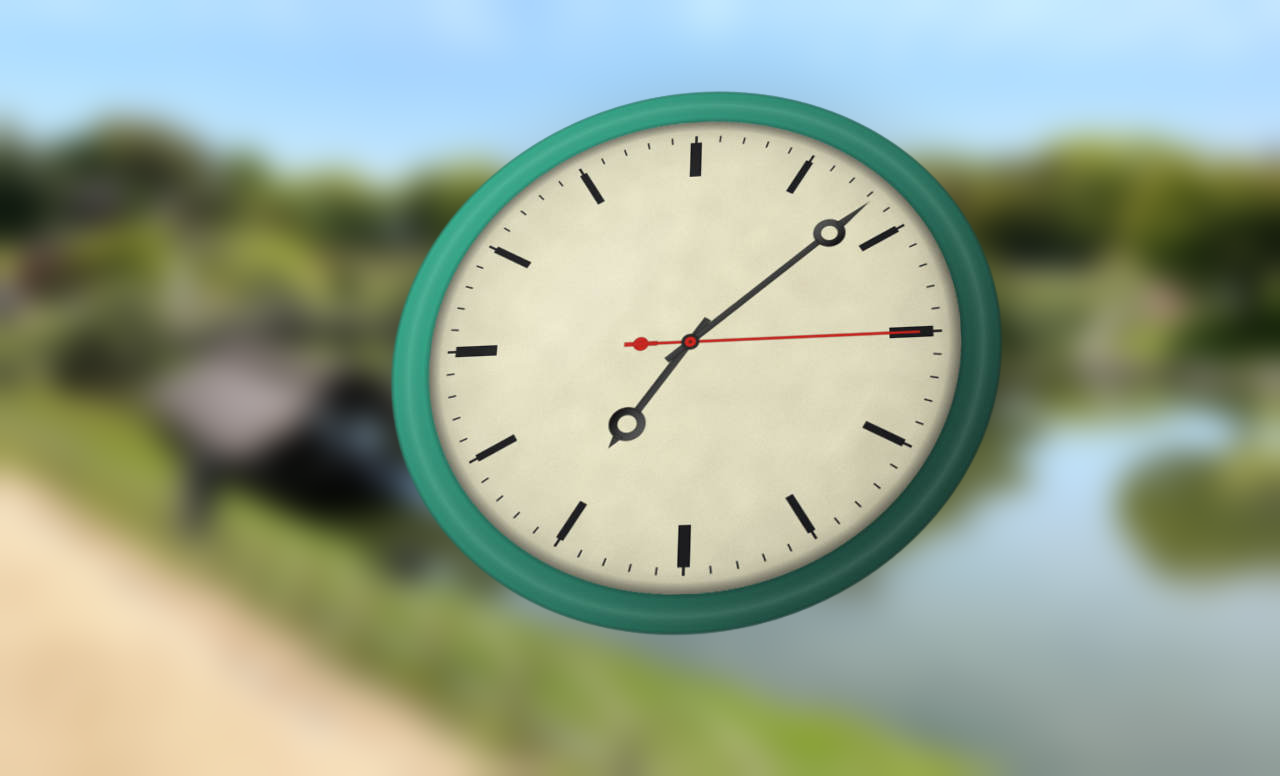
7.08.15
